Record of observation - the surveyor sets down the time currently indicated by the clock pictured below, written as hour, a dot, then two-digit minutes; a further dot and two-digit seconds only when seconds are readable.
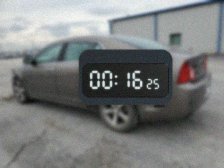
0.16.25
